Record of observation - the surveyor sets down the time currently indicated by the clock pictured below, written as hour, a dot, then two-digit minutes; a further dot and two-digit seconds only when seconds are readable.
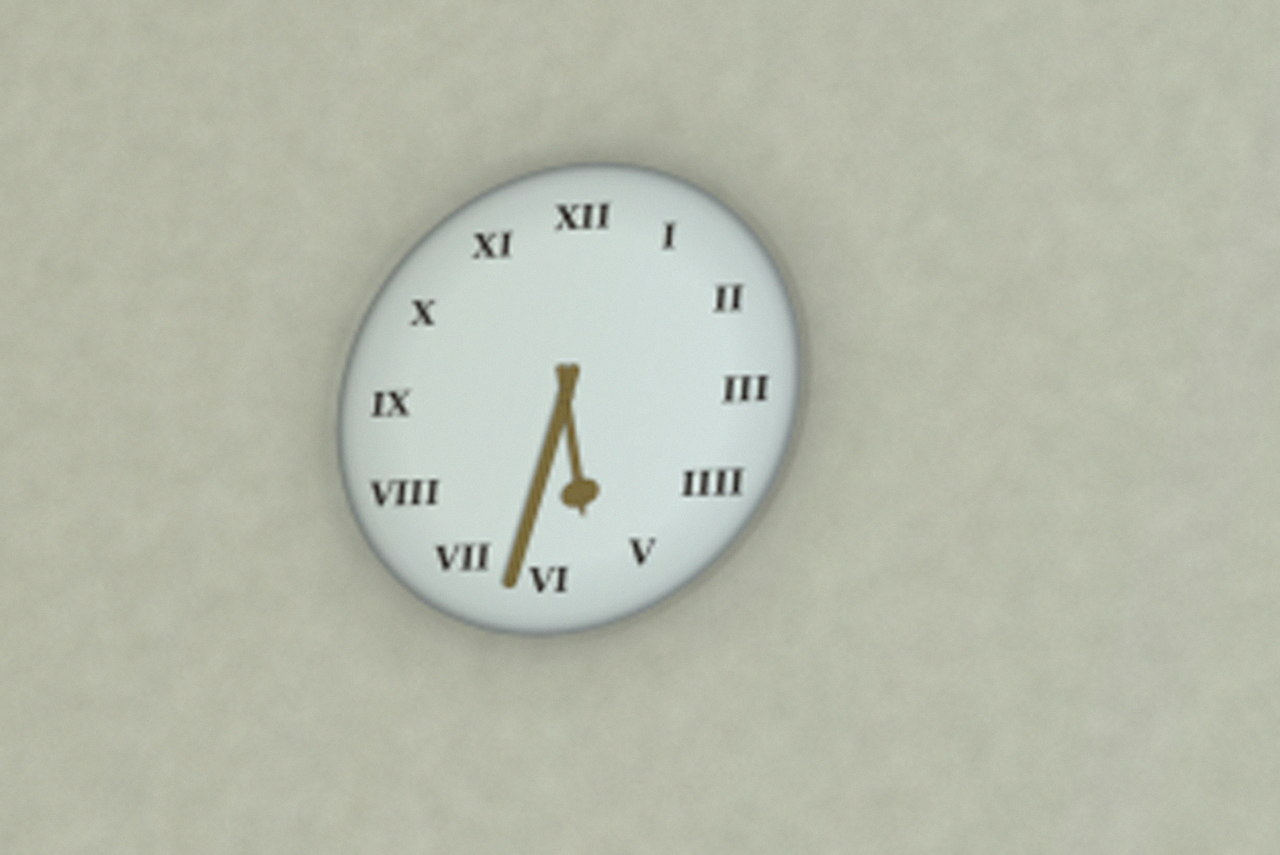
5.32
